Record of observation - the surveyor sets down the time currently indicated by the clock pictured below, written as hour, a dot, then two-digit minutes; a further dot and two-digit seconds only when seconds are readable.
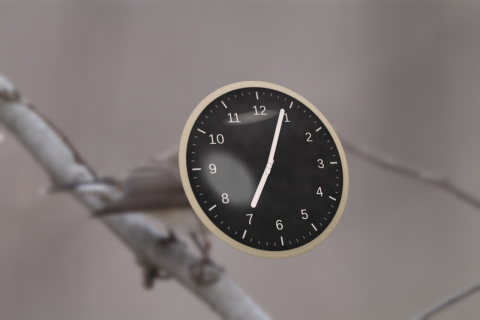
7.04
